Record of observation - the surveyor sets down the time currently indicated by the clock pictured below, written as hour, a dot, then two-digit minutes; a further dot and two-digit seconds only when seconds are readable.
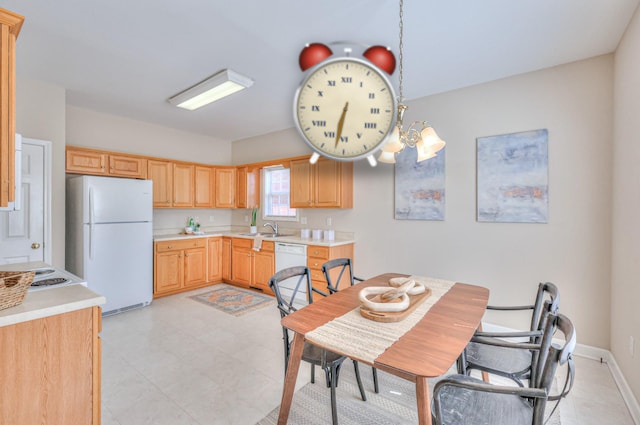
6.32
